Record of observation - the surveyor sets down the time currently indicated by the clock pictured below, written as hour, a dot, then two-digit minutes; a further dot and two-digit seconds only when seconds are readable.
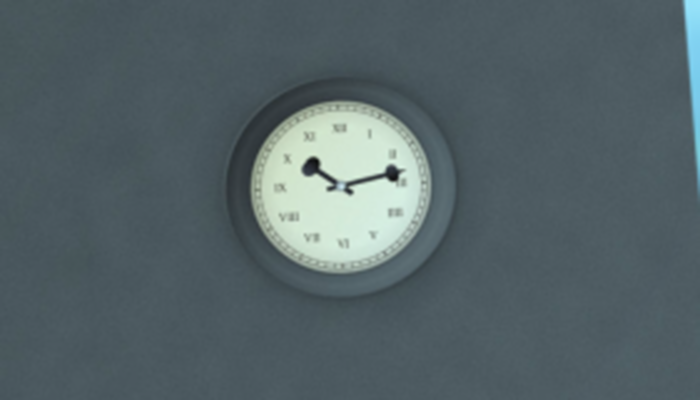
10.13
